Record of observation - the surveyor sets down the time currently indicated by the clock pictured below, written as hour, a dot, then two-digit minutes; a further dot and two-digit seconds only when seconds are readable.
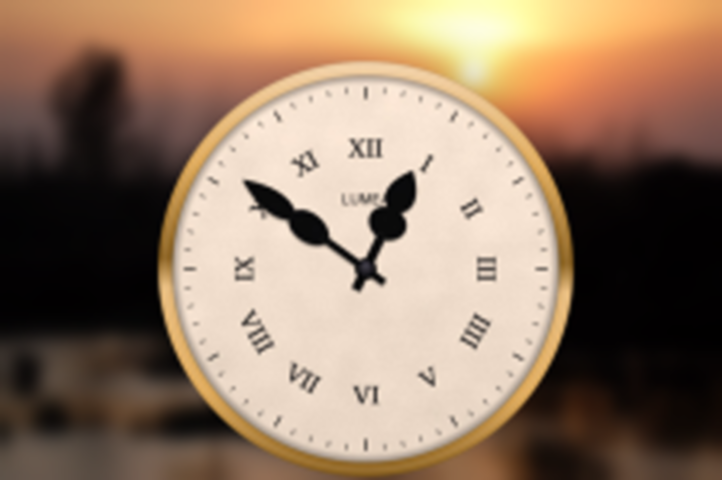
12.51
